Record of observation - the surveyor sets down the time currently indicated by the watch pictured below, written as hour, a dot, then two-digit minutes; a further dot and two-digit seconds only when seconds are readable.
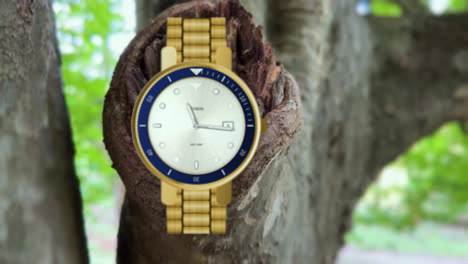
11.16
